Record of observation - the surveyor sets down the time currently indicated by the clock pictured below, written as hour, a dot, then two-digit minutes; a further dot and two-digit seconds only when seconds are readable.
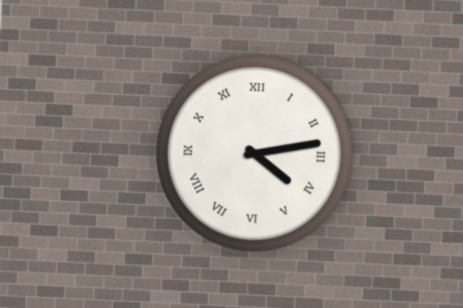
4.13
